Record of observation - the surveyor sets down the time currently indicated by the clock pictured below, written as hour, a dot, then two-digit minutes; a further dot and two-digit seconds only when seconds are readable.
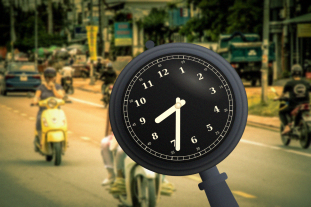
8.34
